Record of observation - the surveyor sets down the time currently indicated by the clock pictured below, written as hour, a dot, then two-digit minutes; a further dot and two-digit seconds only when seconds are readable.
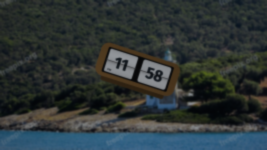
11.58
